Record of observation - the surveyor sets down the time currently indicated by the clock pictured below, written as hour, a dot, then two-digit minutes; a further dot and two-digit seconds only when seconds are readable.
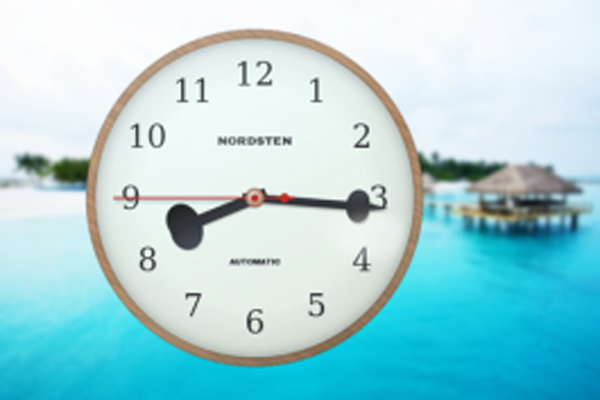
8.15.45
